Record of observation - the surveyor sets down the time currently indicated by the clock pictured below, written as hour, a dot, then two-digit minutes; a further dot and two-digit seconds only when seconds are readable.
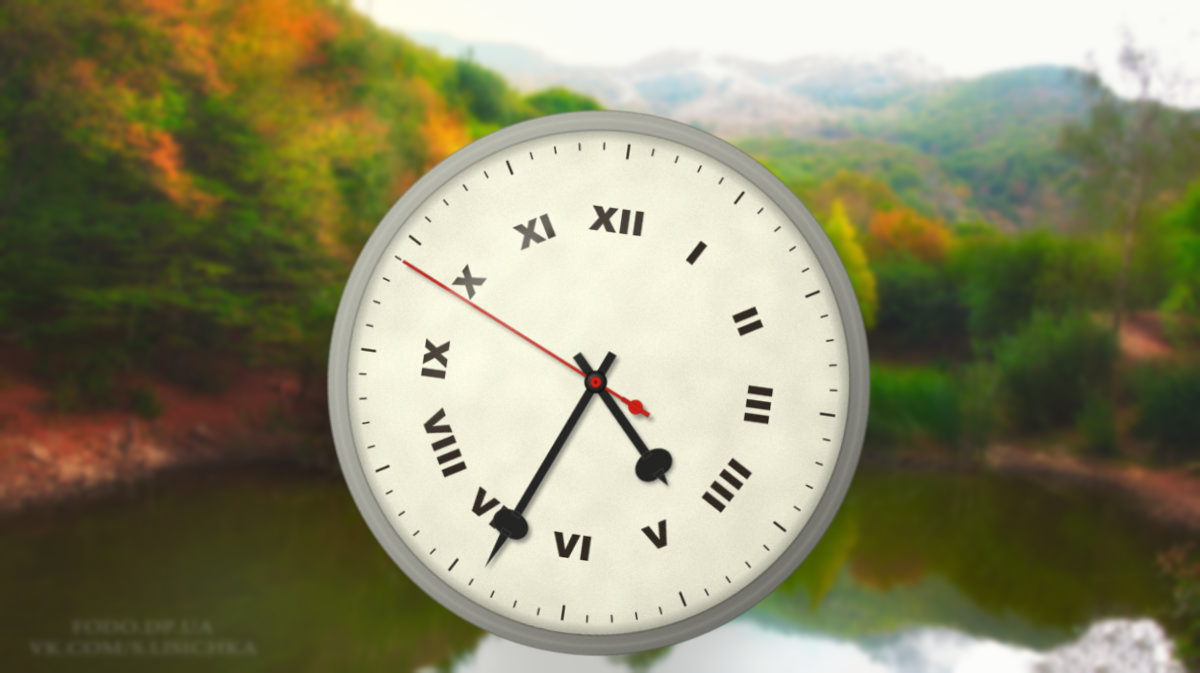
4.33.49
